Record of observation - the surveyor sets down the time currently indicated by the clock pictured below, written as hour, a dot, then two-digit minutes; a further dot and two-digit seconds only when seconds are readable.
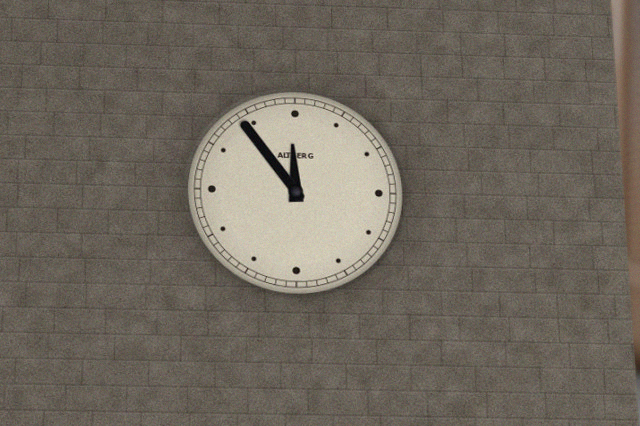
11.54
